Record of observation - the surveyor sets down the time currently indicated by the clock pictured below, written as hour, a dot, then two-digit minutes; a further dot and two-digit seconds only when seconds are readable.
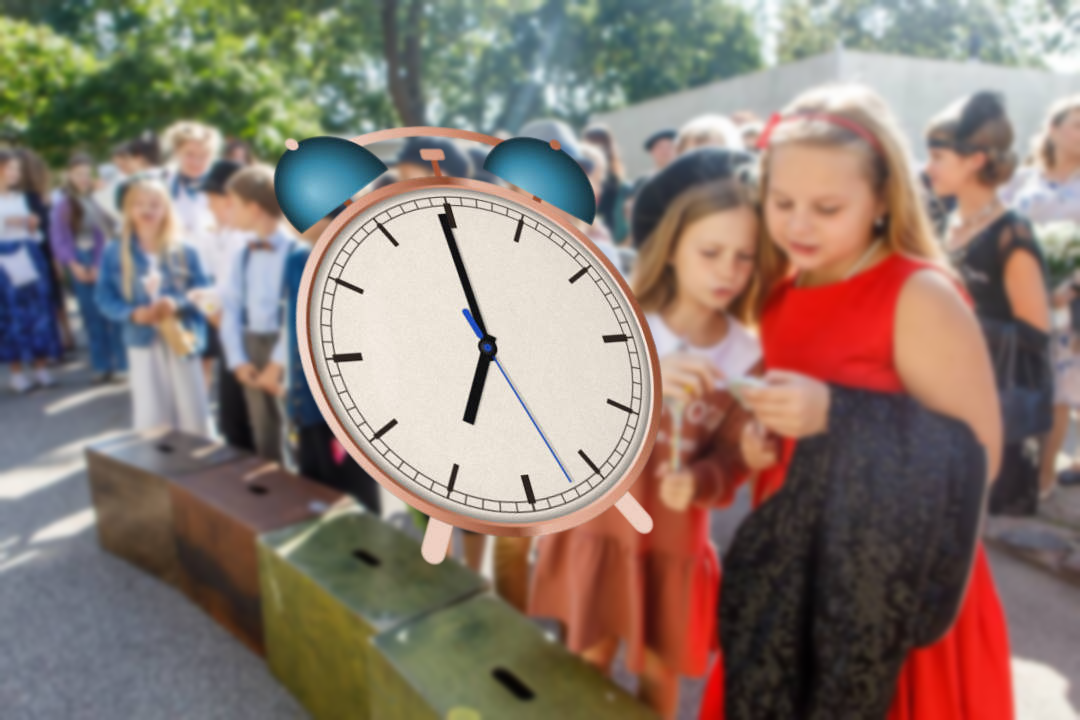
6.59.27
